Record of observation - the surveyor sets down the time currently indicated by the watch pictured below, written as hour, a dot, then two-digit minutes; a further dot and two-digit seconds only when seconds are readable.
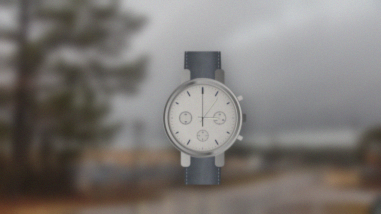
3.06
